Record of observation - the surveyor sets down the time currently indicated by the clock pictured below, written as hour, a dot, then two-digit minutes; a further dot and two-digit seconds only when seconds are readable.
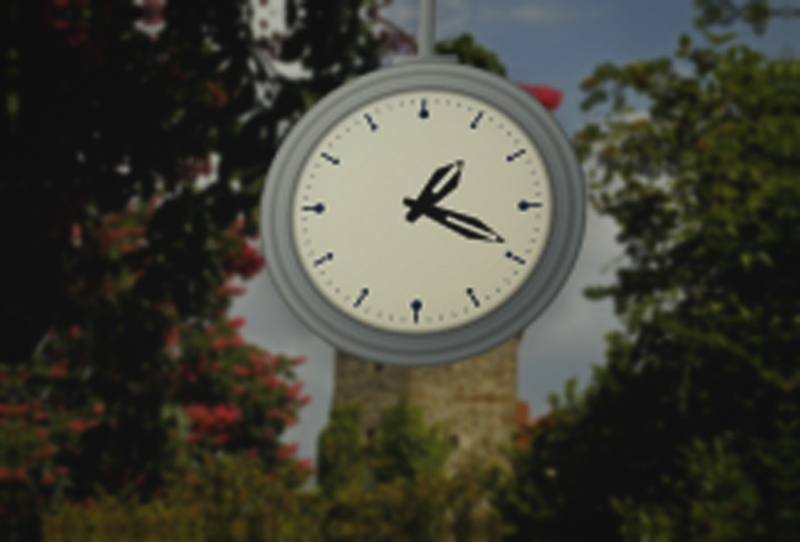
1.19
